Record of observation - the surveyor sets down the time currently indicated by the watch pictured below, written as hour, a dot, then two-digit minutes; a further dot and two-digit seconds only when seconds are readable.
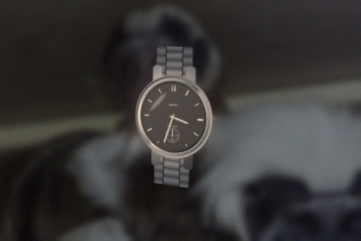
3.33
